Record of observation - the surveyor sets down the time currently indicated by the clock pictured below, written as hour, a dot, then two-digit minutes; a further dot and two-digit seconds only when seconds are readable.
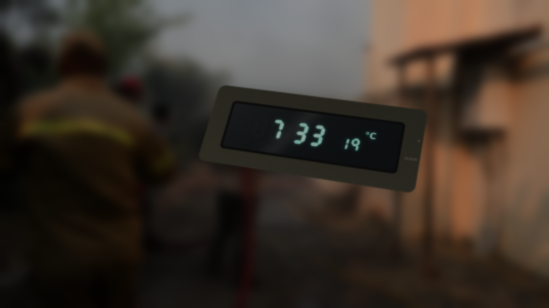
7.33
